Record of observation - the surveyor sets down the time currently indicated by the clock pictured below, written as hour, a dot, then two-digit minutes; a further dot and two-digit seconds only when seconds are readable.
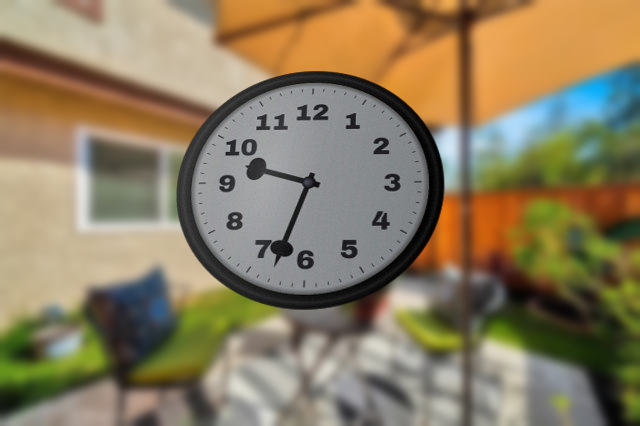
9.33
